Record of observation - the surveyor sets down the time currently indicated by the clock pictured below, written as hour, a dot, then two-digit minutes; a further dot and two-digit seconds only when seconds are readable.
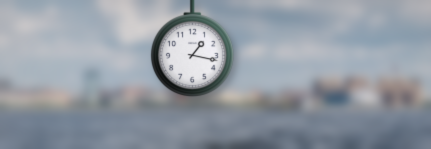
1.17
